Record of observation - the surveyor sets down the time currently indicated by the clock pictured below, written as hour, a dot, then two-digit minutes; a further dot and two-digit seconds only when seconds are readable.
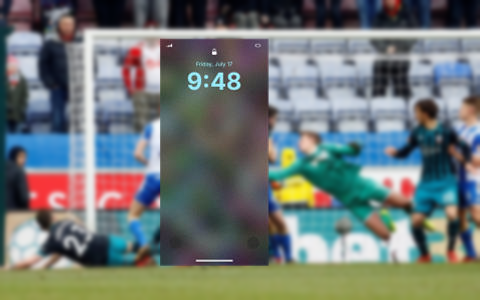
9.48
